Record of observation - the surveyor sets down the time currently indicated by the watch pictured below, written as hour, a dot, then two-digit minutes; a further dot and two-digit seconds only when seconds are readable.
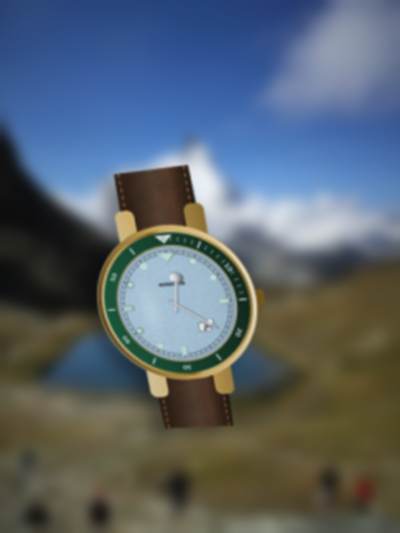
12.21
